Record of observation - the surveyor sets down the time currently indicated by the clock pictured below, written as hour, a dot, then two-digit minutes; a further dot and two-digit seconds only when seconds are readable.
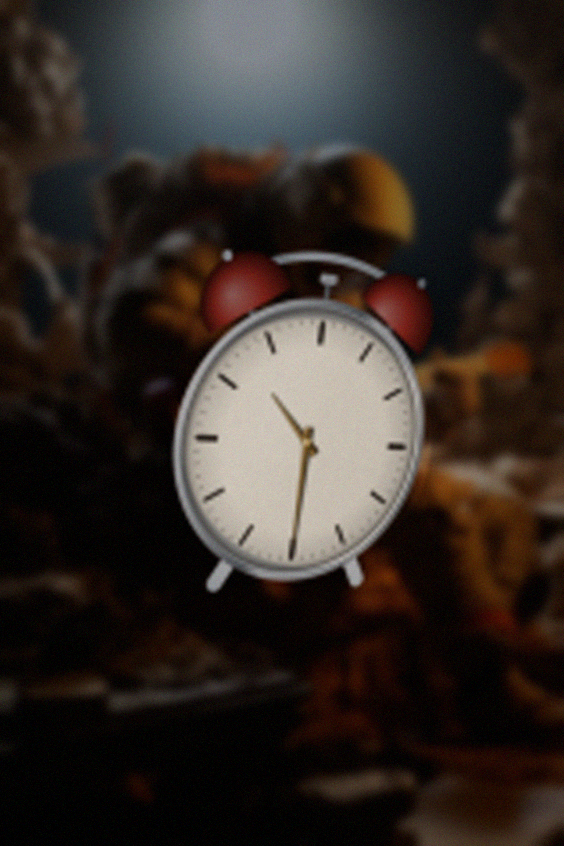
10.30
